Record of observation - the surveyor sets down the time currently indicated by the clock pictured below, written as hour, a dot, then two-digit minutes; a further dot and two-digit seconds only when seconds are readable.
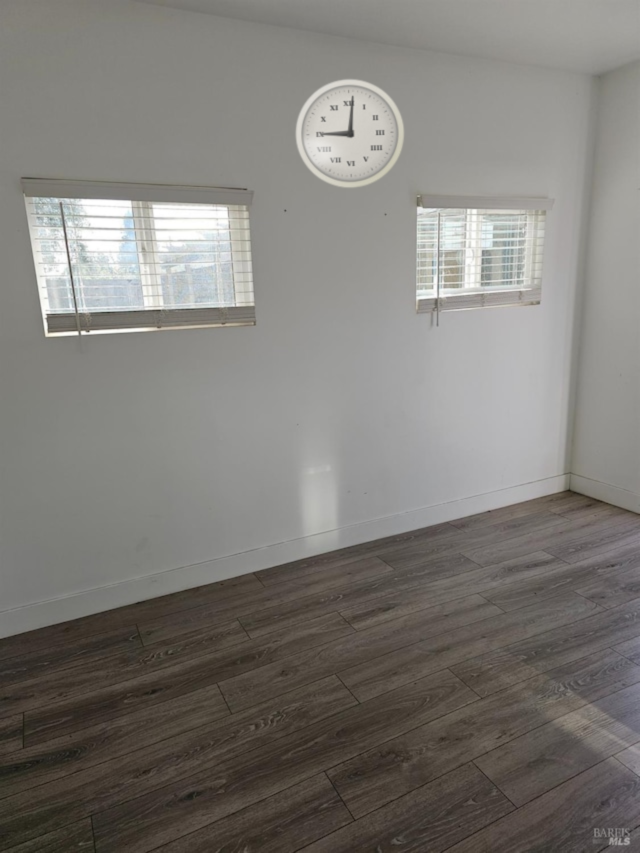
9.01
